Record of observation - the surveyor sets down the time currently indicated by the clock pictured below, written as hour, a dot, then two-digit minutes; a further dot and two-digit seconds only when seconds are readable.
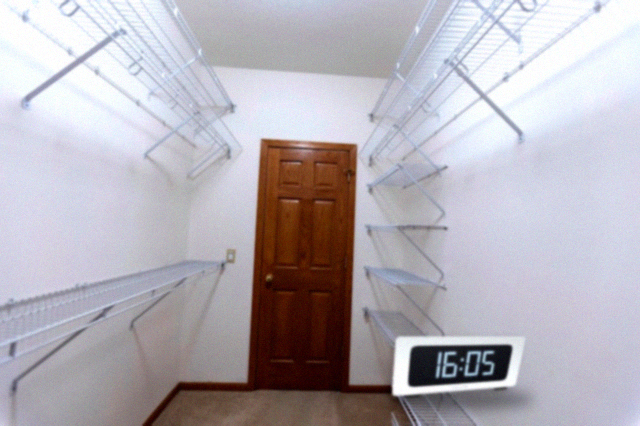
16.05
